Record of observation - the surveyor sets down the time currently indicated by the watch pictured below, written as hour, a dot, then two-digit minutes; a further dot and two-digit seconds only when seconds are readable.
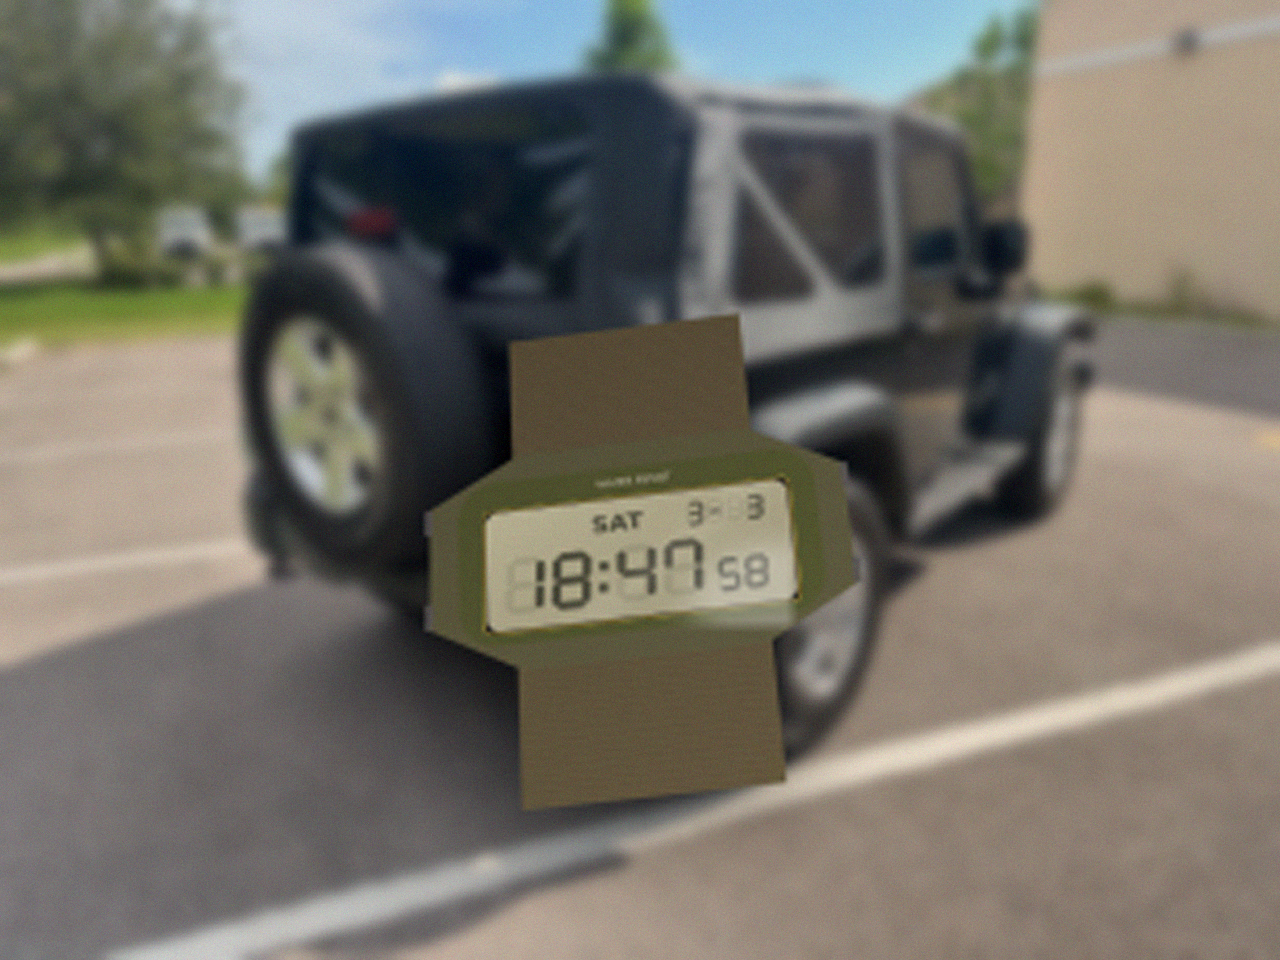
18.47.58
